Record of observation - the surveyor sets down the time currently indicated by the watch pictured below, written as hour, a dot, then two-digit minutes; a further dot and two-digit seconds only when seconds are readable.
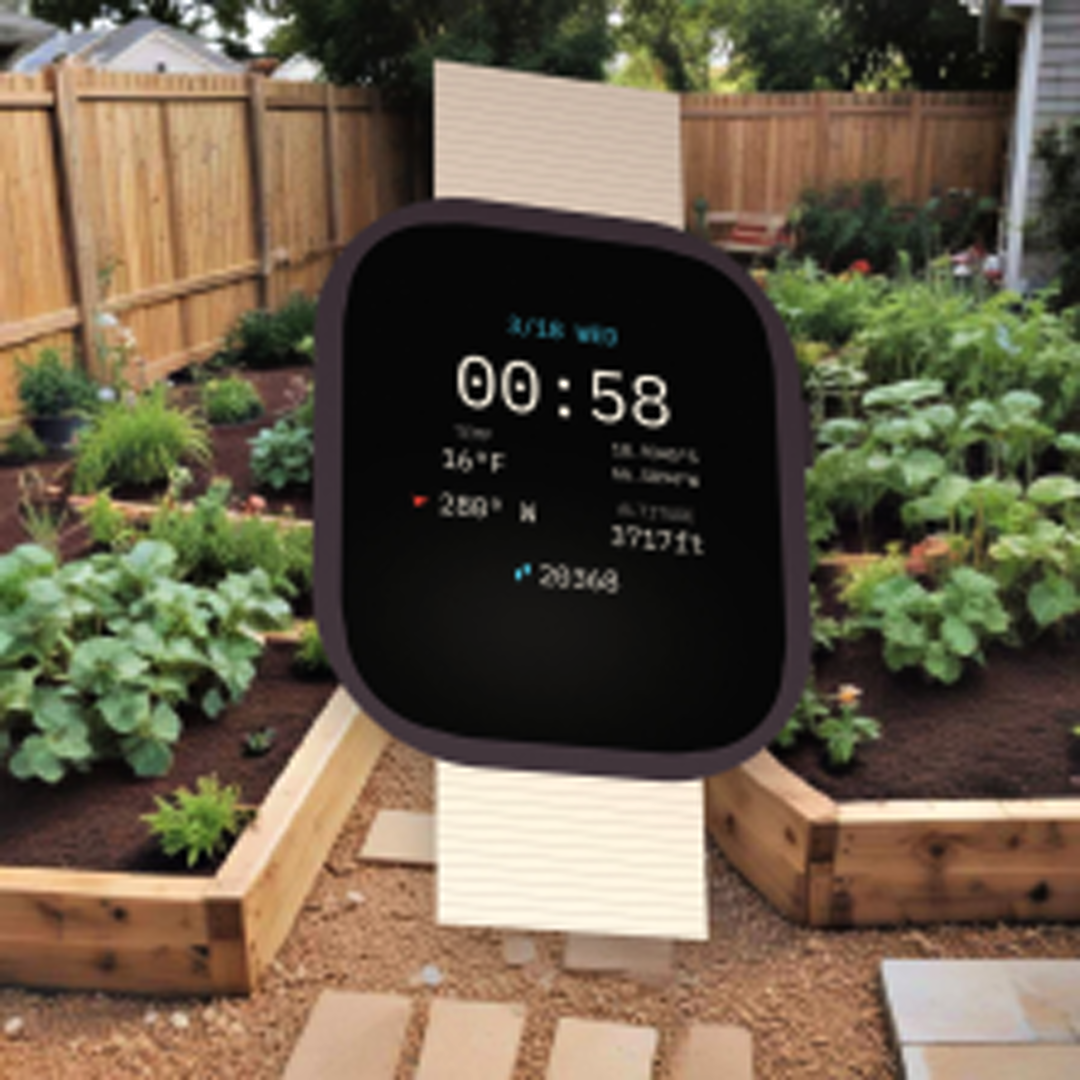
0.58
